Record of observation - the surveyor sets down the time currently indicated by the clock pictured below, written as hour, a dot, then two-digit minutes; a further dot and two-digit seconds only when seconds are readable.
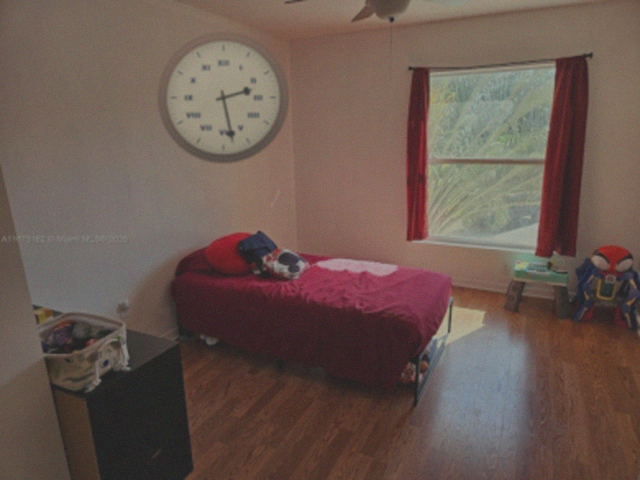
2.28
